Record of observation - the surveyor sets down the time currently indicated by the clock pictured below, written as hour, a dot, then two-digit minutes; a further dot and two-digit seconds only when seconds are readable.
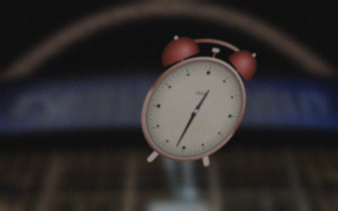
12.32
